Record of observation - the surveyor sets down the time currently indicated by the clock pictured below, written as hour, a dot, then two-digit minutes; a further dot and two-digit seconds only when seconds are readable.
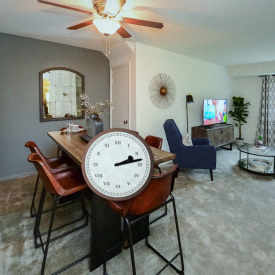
2.13
